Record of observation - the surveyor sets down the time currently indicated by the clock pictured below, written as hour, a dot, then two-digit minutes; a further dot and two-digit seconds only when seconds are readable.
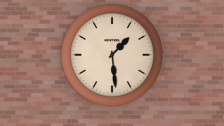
1.29
